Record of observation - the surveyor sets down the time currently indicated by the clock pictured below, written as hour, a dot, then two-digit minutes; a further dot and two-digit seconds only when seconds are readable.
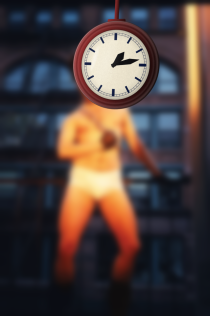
1.13
